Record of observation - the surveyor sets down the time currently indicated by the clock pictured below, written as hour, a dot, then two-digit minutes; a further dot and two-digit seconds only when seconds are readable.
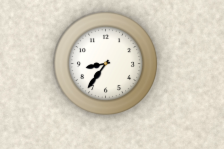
8.36
